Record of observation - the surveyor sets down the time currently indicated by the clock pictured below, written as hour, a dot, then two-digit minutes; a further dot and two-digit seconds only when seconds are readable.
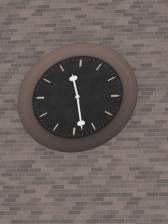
11.28
